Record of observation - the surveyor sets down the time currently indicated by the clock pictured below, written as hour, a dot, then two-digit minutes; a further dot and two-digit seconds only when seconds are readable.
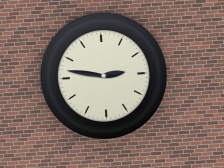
2.47
